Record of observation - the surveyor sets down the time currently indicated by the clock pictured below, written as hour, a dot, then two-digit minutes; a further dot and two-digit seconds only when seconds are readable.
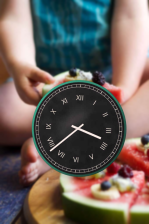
3.38
